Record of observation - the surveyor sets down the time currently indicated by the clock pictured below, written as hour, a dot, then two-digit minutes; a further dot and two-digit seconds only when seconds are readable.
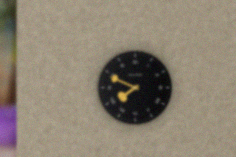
7.49
